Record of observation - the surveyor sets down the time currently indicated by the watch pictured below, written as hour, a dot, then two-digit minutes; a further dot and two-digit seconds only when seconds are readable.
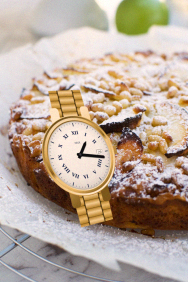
1.17
